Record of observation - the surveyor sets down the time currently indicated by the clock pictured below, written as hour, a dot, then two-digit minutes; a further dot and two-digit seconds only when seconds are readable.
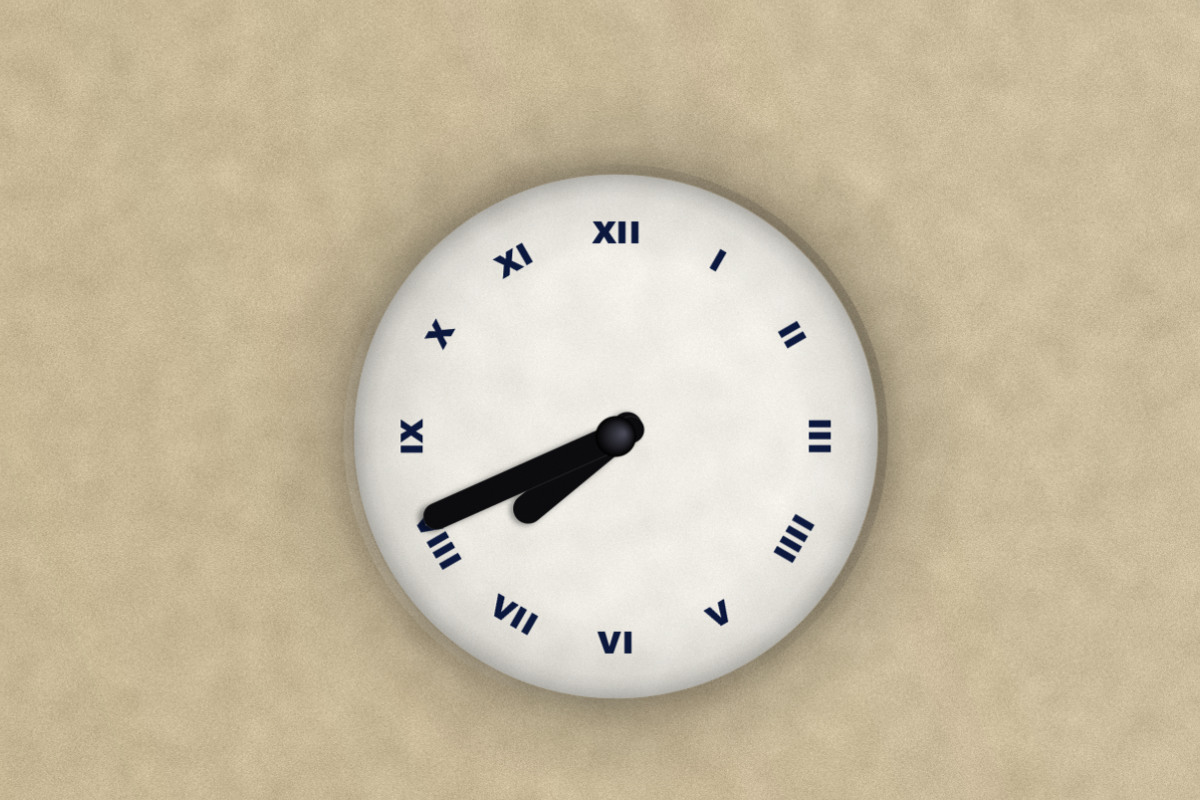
7.41
